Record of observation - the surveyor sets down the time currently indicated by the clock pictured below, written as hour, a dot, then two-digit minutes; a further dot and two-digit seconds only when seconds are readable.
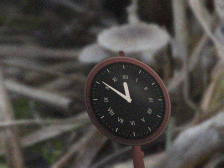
11.51
